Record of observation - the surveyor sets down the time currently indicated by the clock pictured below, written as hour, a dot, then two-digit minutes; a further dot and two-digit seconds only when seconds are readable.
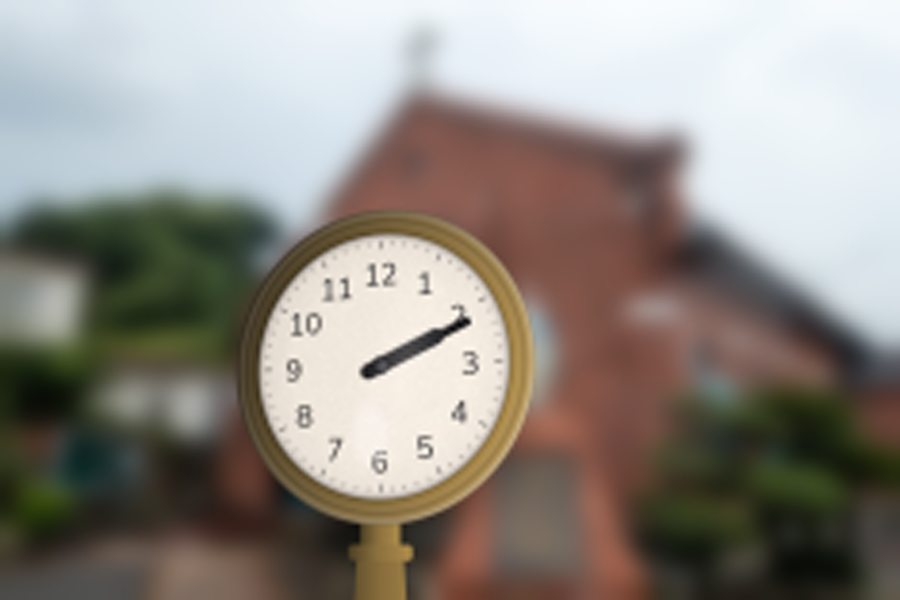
2.11
